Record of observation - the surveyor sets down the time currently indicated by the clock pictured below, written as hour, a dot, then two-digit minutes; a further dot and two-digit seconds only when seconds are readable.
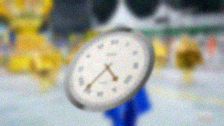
4.36
